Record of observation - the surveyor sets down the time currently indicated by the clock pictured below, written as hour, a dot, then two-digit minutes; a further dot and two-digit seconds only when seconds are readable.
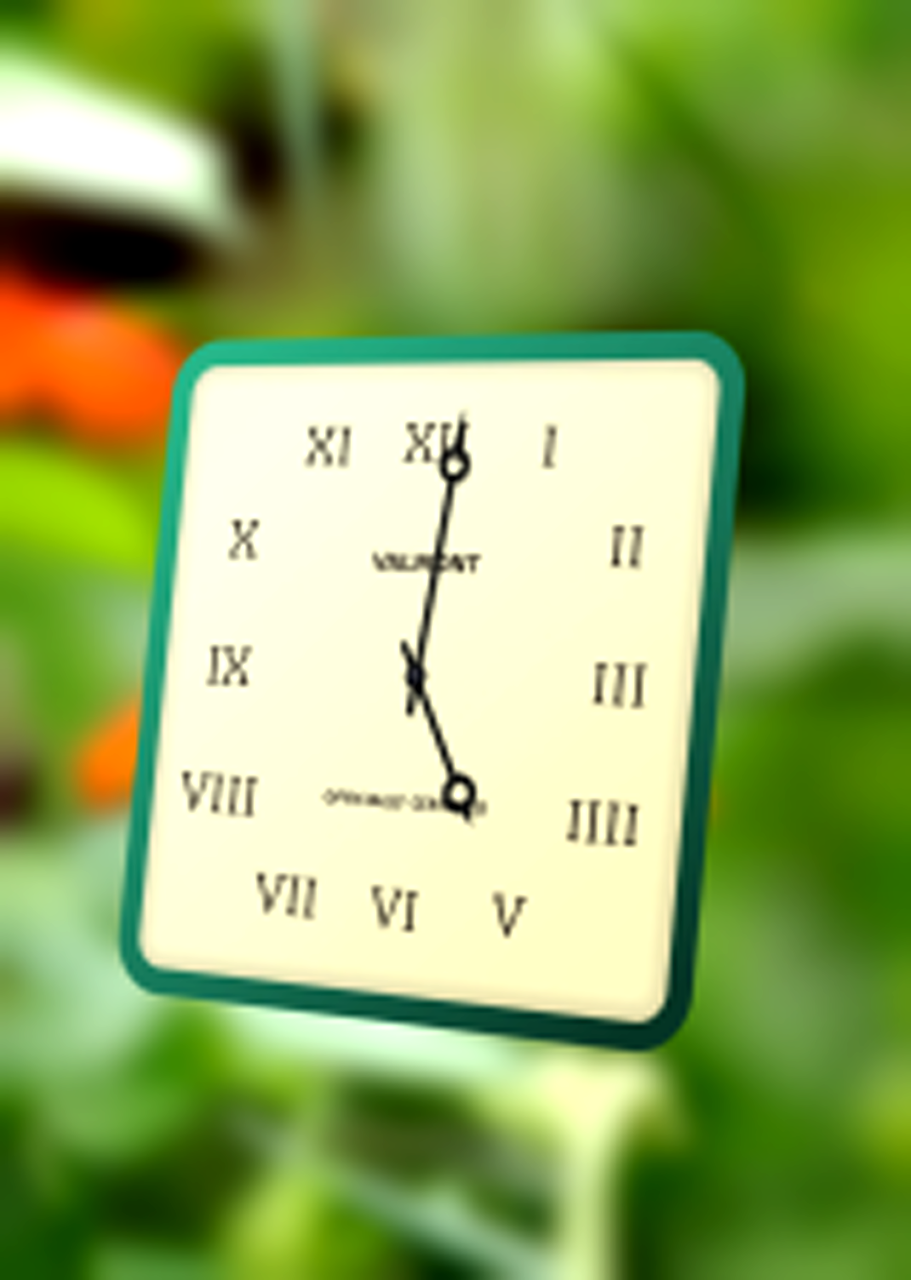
5.01
